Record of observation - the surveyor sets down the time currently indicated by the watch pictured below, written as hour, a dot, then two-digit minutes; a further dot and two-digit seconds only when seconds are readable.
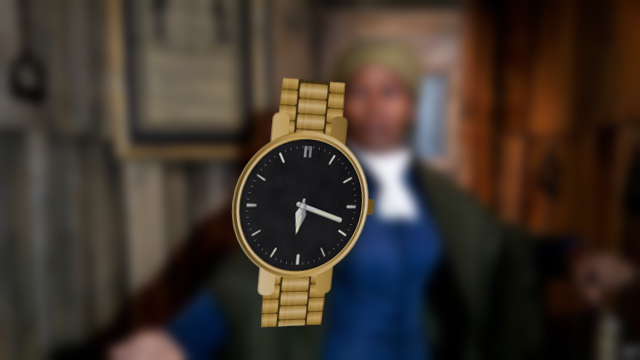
6.18
